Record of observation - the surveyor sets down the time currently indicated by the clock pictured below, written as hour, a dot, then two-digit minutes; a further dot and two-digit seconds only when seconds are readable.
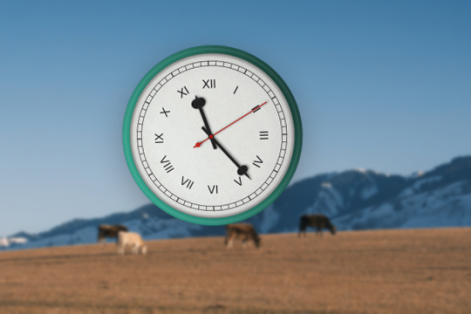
11.23.10
